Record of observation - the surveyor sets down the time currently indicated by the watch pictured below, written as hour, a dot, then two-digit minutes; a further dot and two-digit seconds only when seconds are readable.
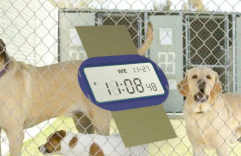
11.08.48
